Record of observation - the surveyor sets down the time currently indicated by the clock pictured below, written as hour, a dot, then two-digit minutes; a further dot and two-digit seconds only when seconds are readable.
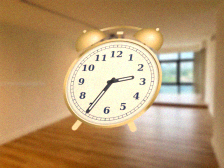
2.35
